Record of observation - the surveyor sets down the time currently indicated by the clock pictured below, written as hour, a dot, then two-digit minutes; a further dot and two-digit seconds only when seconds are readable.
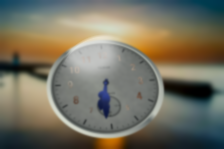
6.31
